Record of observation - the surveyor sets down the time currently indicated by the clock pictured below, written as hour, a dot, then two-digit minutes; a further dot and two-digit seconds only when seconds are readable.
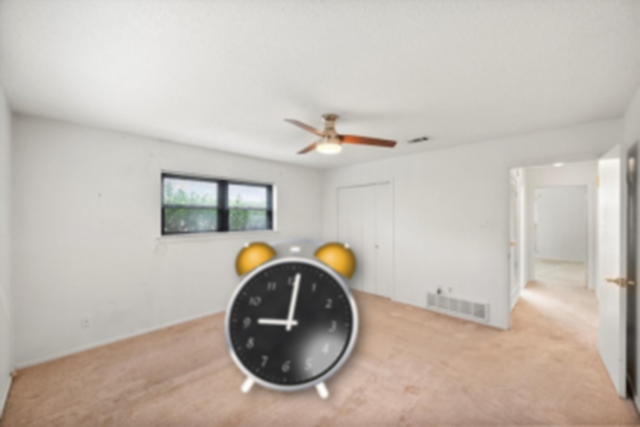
9.01
